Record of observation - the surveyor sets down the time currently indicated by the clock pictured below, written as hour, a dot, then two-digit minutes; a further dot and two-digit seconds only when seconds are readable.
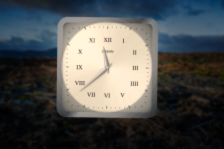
11.38
